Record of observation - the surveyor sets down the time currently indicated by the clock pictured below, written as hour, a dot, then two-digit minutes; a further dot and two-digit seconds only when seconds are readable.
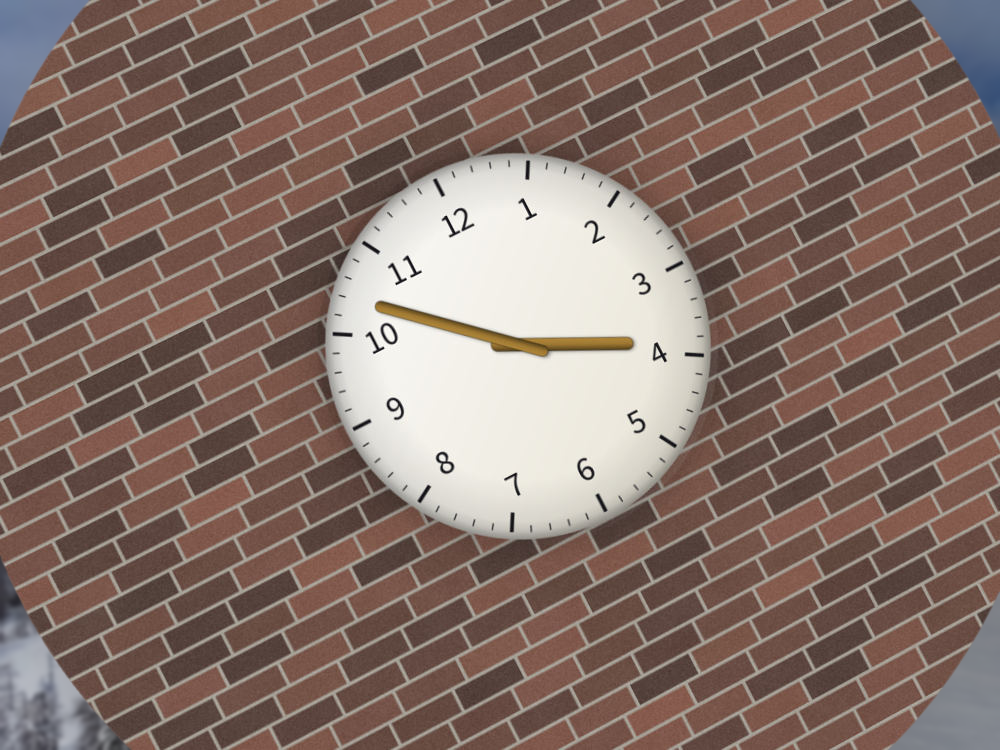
3.52
